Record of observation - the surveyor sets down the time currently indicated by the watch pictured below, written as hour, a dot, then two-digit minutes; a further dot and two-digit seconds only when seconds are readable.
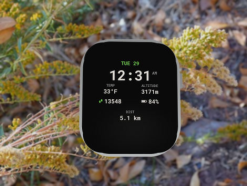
12.31
